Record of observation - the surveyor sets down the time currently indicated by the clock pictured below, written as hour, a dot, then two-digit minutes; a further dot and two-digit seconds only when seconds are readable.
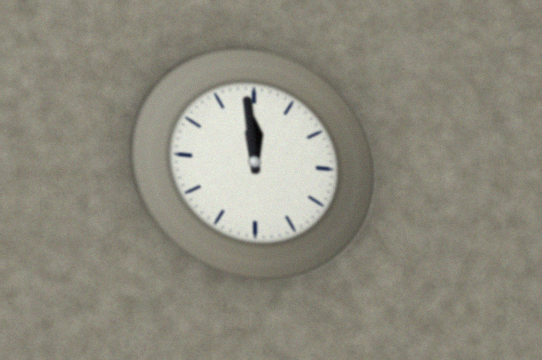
11.59
